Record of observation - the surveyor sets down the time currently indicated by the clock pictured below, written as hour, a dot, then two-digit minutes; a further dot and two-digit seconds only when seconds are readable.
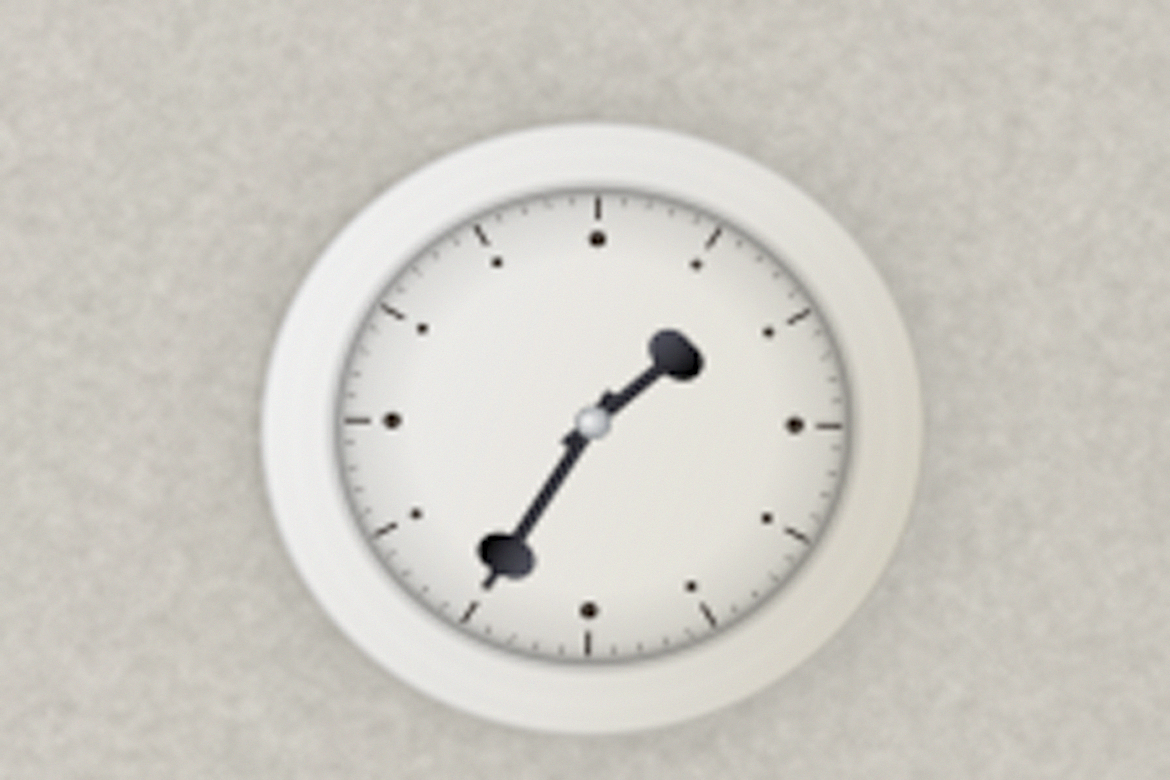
1.35
